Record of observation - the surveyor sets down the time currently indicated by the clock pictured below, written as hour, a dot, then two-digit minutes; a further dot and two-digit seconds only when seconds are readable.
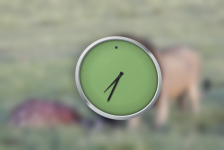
7.35
